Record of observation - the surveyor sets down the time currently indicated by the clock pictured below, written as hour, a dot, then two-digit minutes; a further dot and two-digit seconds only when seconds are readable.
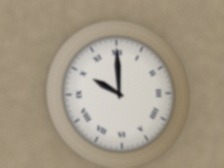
10.00
